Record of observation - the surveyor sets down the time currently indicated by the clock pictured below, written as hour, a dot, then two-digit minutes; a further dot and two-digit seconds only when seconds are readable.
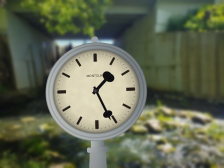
1.26
